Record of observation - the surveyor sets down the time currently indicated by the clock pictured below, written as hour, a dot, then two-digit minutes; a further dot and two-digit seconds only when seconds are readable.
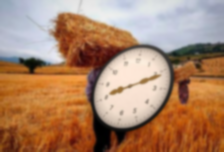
8.11
